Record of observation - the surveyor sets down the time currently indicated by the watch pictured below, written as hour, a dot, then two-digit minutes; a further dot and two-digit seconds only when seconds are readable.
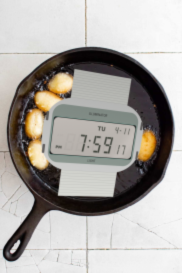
7.59.17
